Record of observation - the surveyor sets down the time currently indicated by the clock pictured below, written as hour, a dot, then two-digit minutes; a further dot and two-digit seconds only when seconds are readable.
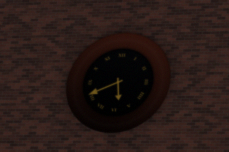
5.41
